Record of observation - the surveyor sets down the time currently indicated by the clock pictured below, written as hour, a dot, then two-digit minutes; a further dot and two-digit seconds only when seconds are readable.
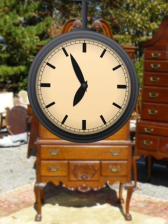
6.56
